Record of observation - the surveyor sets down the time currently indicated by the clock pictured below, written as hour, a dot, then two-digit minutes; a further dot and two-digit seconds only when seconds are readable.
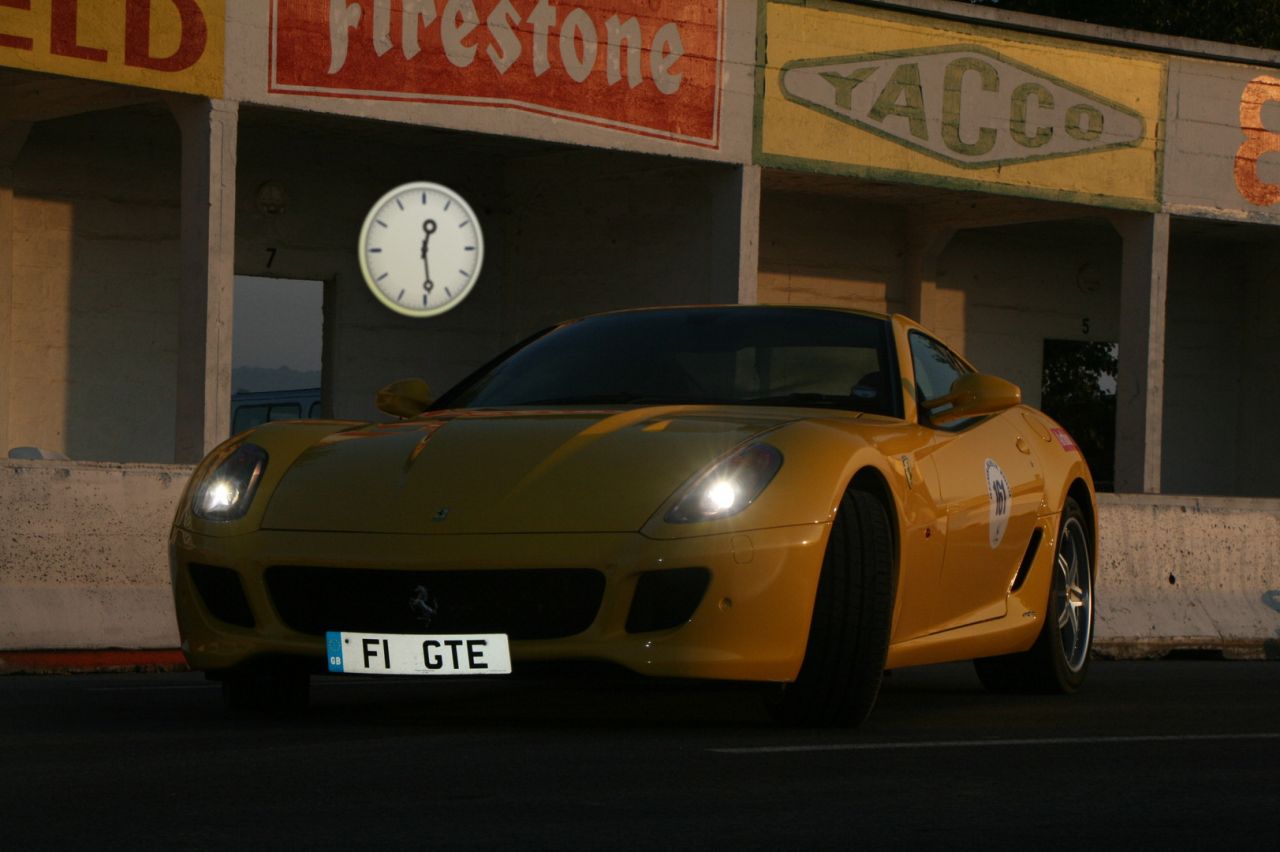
12.29
